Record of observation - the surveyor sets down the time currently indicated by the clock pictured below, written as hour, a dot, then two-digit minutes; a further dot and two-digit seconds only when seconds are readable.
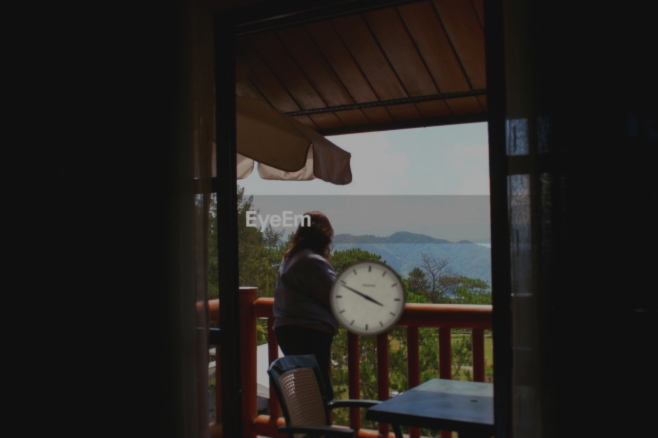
3.49
